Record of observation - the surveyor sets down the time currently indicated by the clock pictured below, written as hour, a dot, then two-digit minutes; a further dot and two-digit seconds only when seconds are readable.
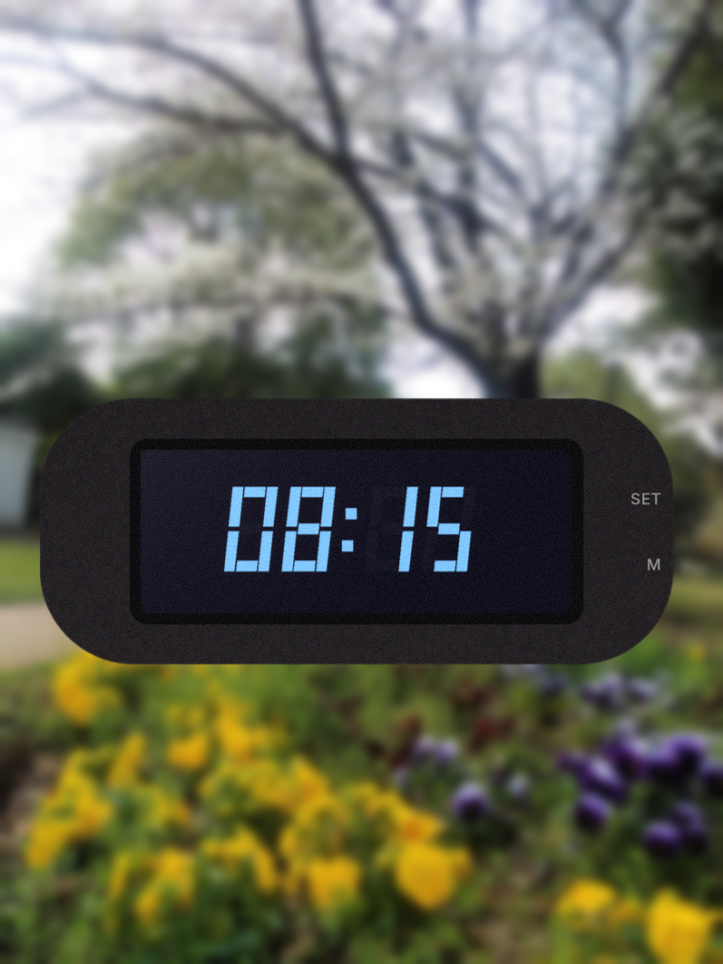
8.15
